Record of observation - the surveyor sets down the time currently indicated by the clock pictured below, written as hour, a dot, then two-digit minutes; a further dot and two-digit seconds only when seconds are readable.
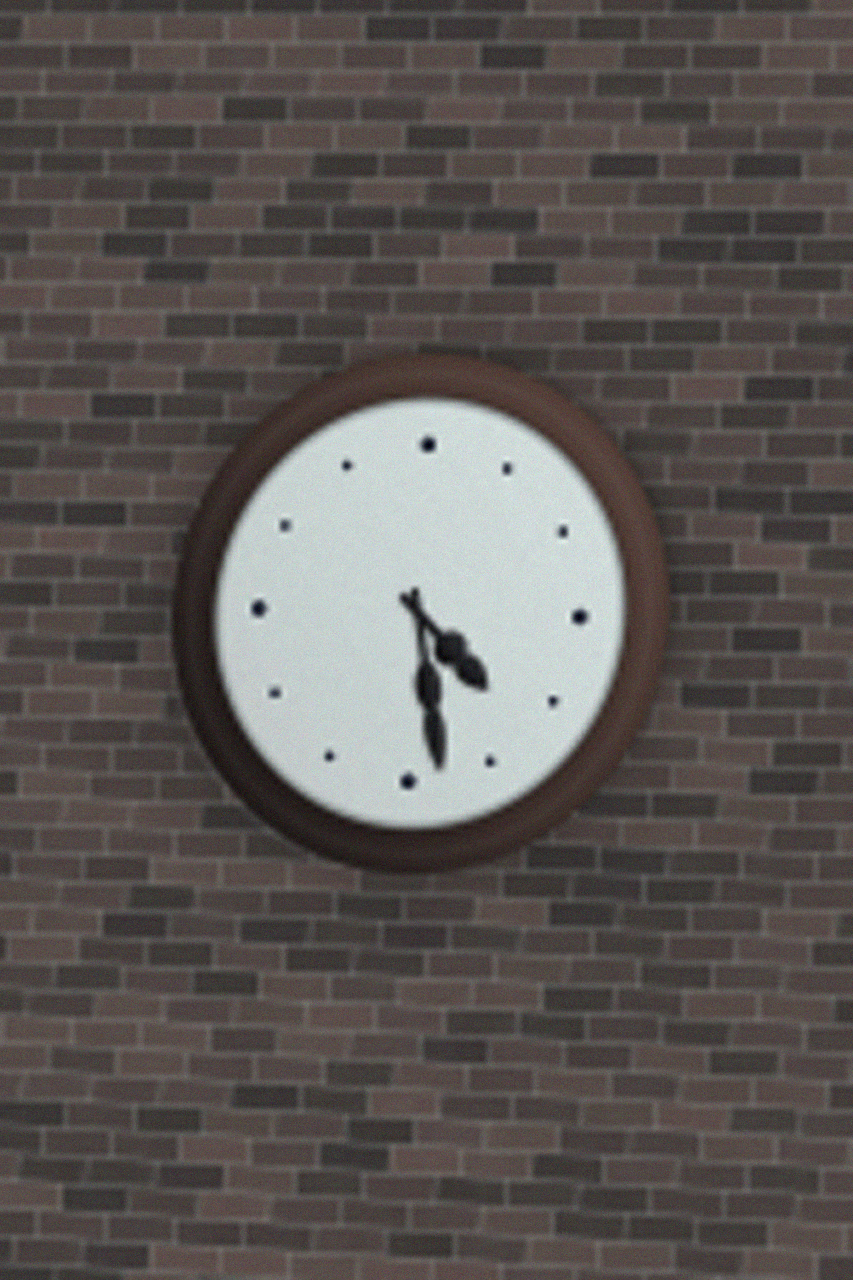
4.28
